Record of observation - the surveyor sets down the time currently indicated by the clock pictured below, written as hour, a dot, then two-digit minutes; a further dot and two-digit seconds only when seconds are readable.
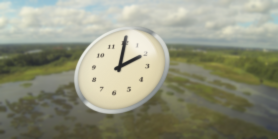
2.00
